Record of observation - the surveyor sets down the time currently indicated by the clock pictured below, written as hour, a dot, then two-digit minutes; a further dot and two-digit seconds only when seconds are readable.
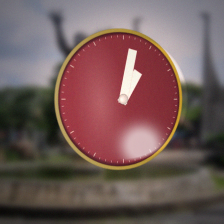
1.02
